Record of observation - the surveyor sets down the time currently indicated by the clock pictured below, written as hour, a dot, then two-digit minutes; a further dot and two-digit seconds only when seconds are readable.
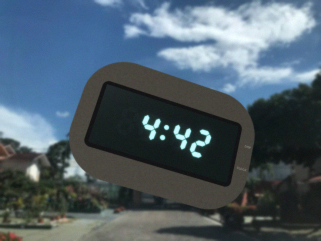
4.42
